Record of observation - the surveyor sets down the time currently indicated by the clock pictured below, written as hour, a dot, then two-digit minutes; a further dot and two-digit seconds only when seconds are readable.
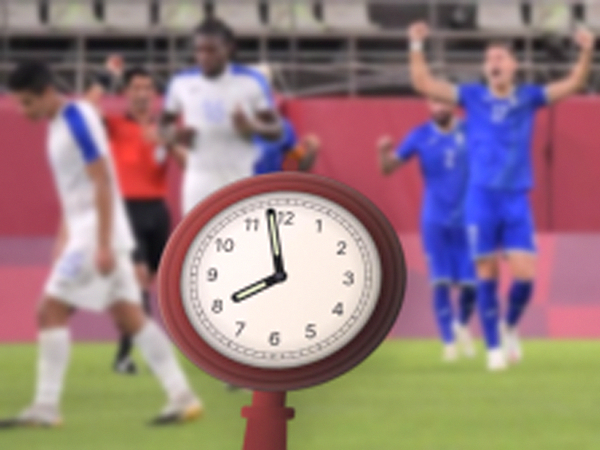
7.58
